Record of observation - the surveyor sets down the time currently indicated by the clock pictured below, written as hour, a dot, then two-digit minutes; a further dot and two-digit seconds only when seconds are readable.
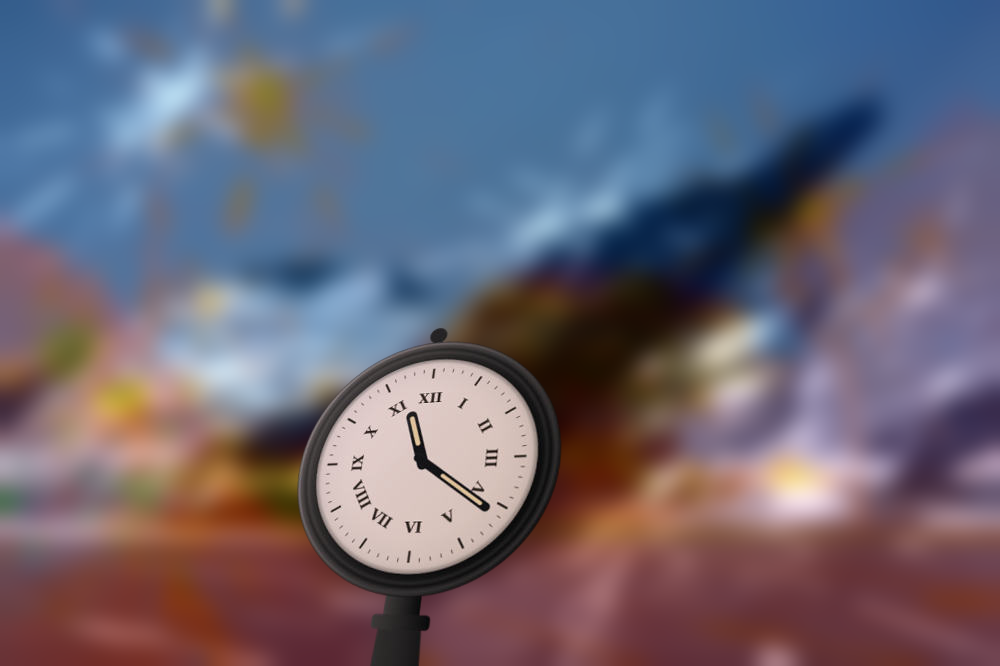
11.21
